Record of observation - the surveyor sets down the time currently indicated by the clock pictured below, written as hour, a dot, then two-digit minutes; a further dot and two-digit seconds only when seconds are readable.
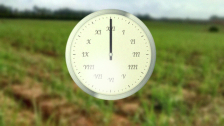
12.00
